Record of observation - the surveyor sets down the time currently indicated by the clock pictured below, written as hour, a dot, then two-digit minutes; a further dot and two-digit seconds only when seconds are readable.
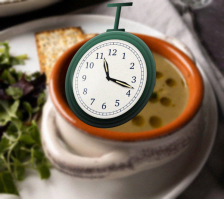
11.18
